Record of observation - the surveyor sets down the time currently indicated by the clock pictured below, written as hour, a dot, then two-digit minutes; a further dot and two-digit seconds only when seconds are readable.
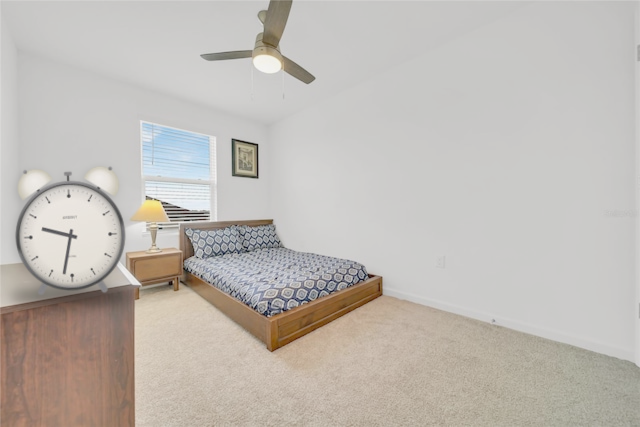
9.32
